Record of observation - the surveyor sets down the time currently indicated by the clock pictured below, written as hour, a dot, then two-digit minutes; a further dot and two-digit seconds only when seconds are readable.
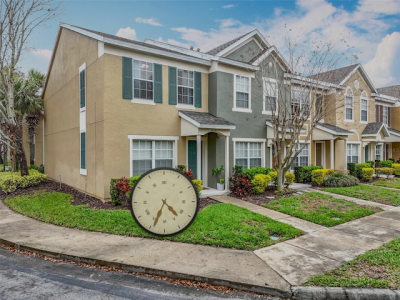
4.34
